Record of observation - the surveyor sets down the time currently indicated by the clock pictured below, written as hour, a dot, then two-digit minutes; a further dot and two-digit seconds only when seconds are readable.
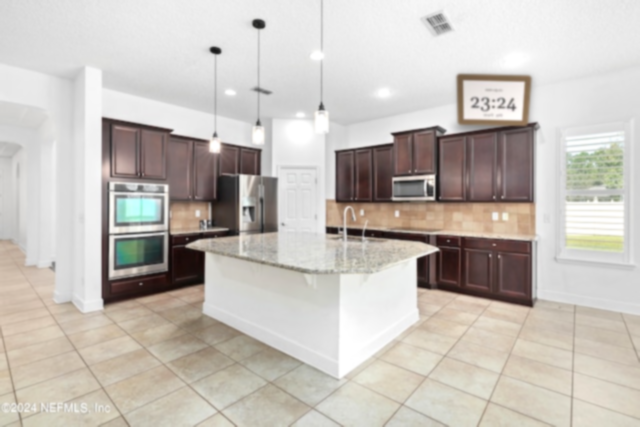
23.24
